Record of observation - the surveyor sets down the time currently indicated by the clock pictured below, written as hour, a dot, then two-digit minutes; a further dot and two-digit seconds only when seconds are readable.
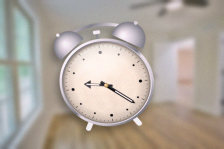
9.22
